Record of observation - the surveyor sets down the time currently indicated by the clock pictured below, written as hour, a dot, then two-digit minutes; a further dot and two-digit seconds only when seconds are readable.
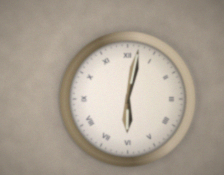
6.02
